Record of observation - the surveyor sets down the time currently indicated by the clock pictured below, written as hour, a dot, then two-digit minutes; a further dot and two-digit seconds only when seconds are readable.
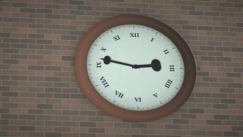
2.47
